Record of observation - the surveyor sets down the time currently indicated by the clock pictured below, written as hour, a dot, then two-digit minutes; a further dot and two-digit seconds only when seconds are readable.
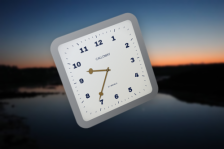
9.36
